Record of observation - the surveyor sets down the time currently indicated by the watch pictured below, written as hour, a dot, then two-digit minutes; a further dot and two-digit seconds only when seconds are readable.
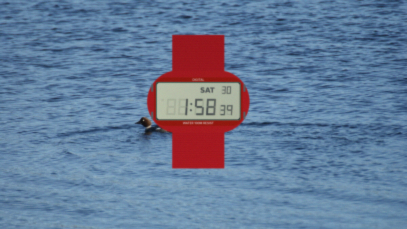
1.58.39
